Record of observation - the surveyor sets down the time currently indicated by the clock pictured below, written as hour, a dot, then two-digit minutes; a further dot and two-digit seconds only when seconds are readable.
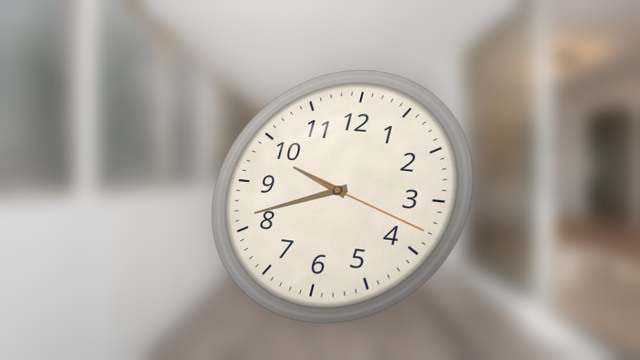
9.41.18
